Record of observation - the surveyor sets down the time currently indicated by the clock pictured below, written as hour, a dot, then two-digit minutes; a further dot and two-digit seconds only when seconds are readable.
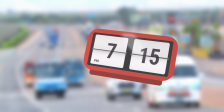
7.15
